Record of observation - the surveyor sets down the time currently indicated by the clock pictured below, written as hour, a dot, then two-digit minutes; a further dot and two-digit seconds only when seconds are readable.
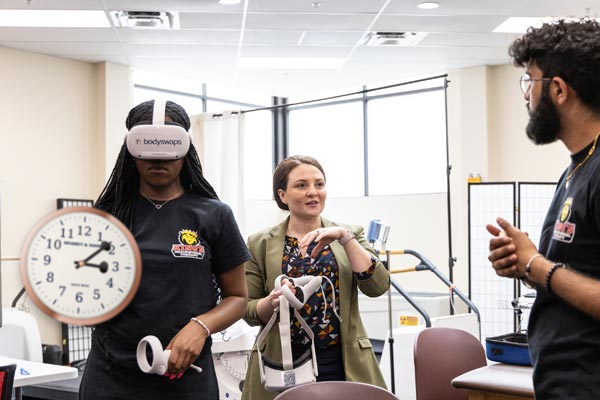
3.08
